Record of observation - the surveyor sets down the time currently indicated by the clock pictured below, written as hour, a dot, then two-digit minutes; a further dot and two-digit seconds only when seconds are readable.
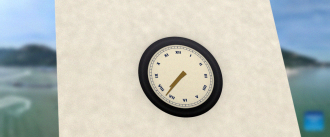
7.37
